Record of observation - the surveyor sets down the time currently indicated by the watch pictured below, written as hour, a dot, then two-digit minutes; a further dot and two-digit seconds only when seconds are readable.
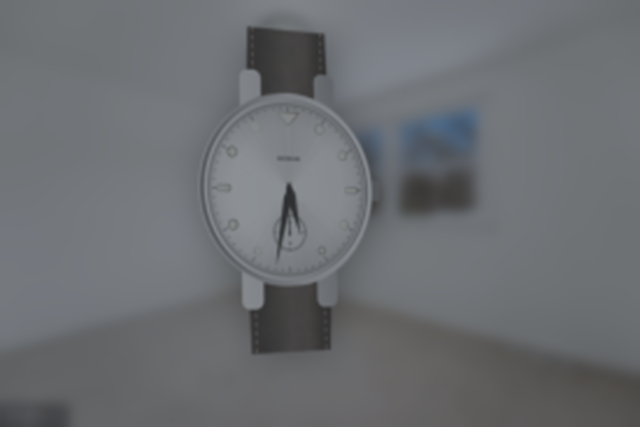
5.32
